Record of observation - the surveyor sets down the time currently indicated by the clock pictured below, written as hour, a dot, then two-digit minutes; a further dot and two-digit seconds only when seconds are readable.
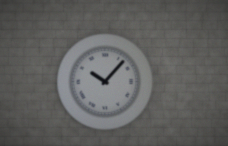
10.07
